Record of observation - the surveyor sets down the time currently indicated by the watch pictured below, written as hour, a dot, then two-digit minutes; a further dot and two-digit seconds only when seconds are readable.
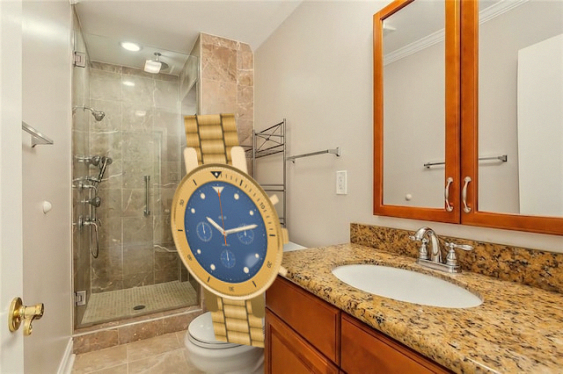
10.13
